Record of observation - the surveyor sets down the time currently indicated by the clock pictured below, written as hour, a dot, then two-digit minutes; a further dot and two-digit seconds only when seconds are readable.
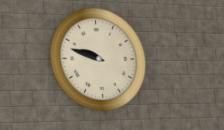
9.48
